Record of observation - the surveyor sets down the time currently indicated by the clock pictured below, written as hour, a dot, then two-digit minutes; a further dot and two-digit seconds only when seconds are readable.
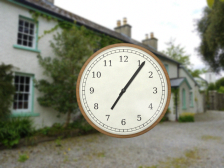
7.06
